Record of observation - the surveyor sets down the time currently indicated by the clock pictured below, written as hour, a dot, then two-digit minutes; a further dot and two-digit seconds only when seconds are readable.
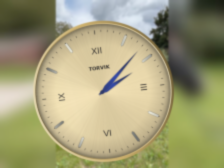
2.08
